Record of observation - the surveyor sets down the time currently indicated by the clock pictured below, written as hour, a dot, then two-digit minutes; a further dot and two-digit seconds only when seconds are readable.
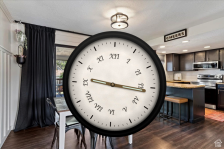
9.16
